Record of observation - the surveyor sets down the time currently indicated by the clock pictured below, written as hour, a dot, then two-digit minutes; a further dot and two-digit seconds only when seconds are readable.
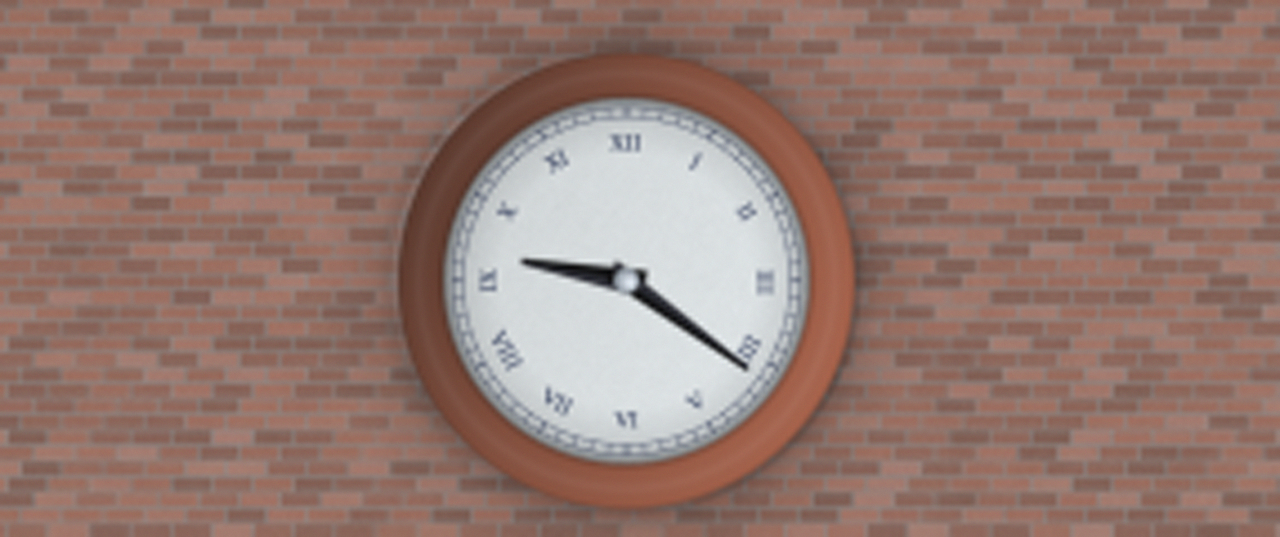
9.21
